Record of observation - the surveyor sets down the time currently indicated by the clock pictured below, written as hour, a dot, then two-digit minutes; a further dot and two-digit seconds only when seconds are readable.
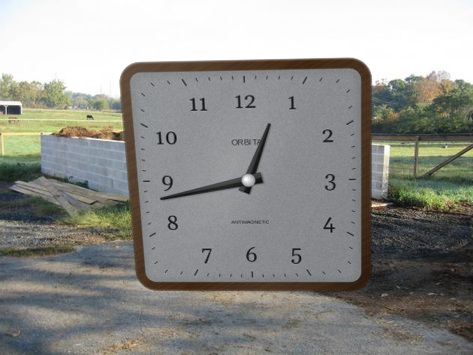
12.43
